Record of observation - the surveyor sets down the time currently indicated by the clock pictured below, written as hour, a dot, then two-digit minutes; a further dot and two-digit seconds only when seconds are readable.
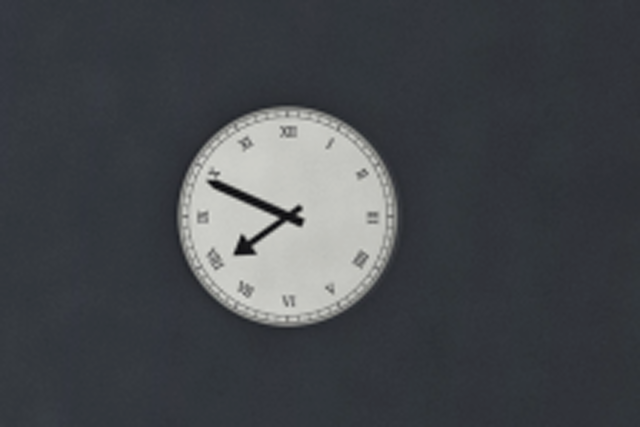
7.49
